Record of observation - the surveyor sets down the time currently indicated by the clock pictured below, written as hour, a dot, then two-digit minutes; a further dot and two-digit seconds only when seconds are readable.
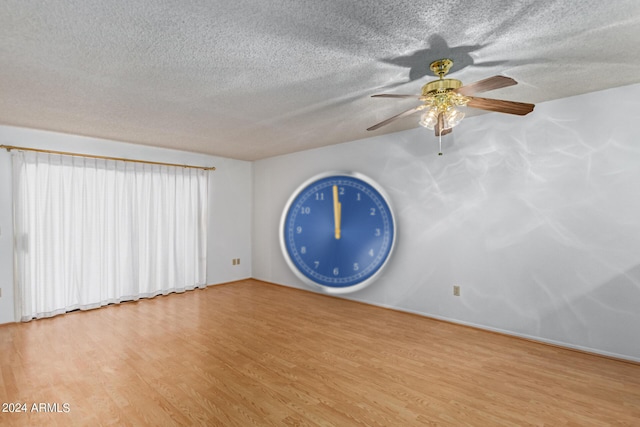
11.59
